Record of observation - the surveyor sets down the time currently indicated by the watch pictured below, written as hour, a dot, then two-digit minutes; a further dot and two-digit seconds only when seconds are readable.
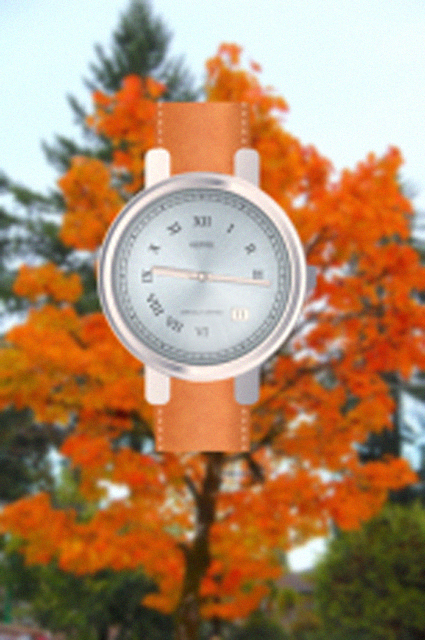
9.16
